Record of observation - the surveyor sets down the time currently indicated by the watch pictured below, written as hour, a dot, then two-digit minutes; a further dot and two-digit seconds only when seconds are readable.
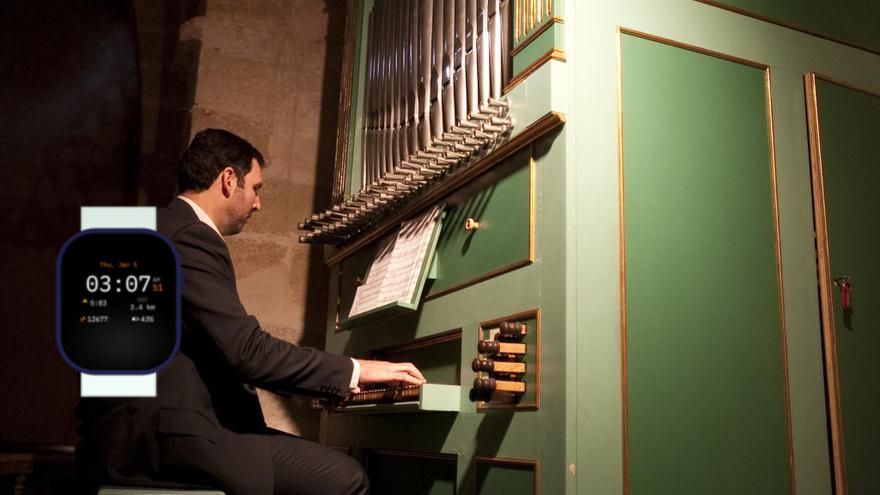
3.07
